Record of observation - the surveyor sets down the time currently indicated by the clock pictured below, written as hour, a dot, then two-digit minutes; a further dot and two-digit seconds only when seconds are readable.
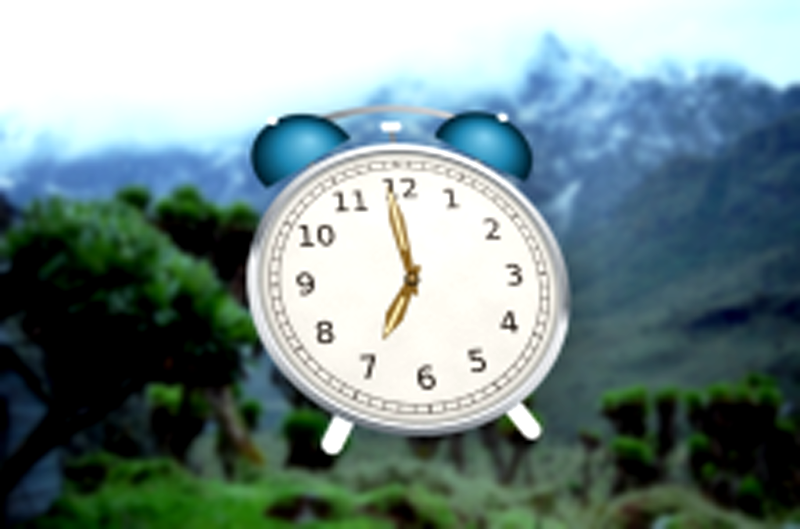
6.59
